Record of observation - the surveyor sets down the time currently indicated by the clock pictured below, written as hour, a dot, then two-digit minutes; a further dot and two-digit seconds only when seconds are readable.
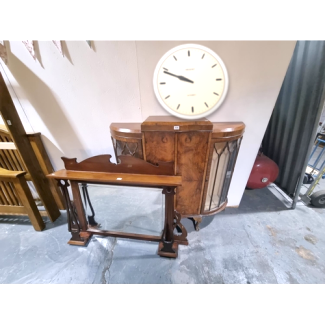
9.49
